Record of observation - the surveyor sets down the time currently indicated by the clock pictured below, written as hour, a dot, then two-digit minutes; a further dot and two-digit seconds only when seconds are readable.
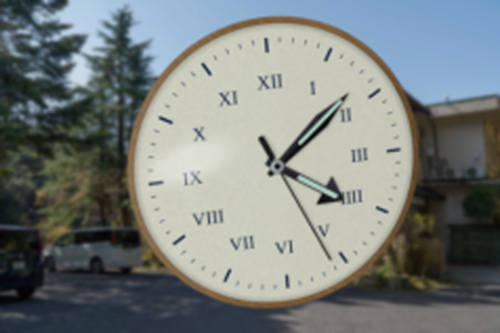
4.08.26
